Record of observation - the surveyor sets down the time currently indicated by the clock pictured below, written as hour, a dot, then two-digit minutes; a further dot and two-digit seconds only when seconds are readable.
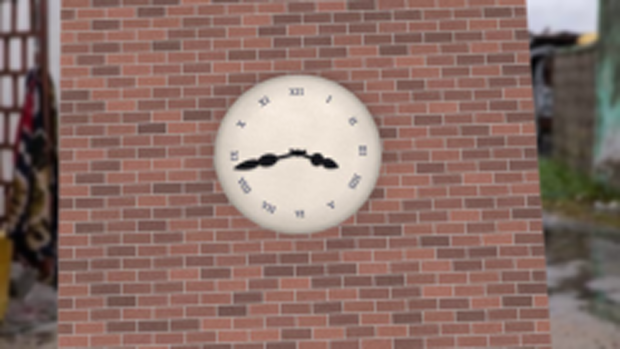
3.43
